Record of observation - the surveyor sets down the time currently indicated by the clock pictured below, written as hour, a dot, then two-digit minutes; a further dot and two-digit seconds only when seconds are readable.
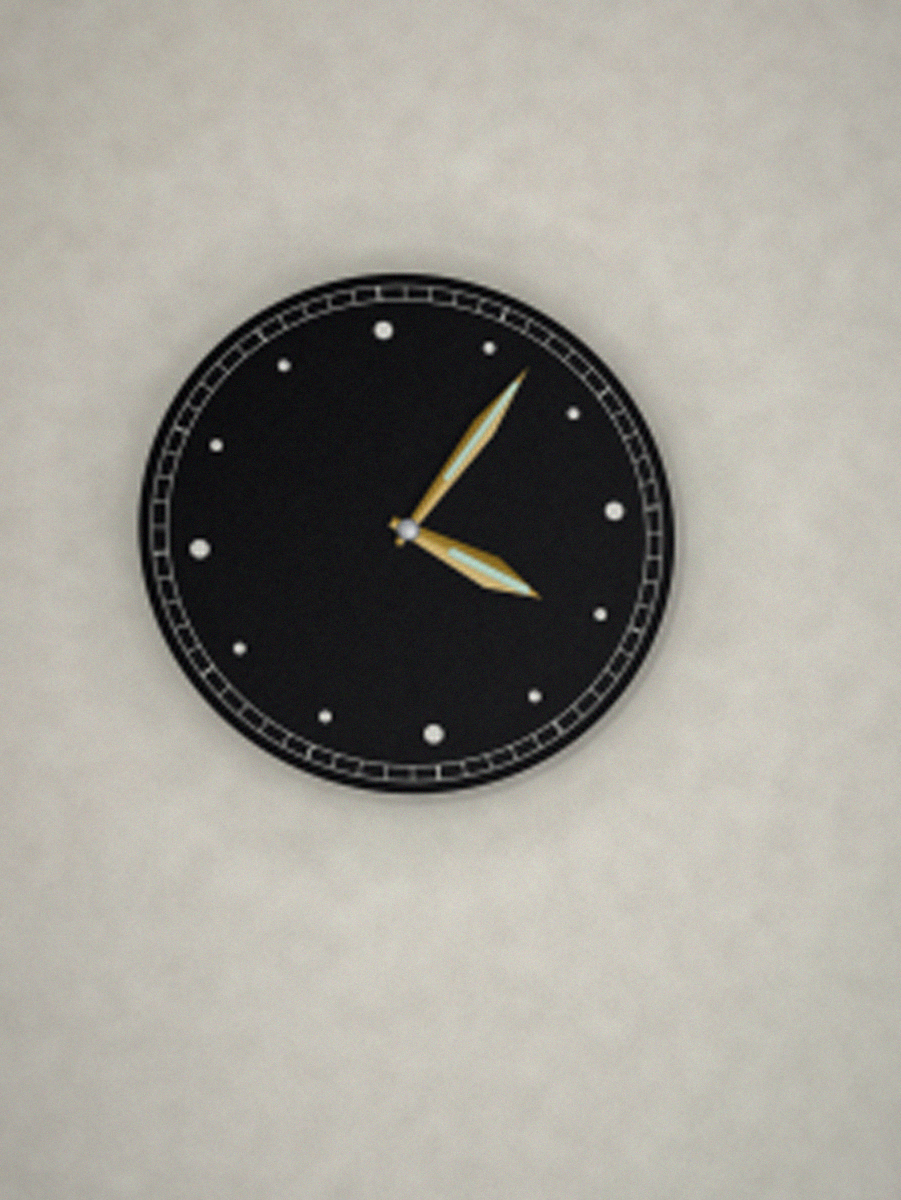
4.07
